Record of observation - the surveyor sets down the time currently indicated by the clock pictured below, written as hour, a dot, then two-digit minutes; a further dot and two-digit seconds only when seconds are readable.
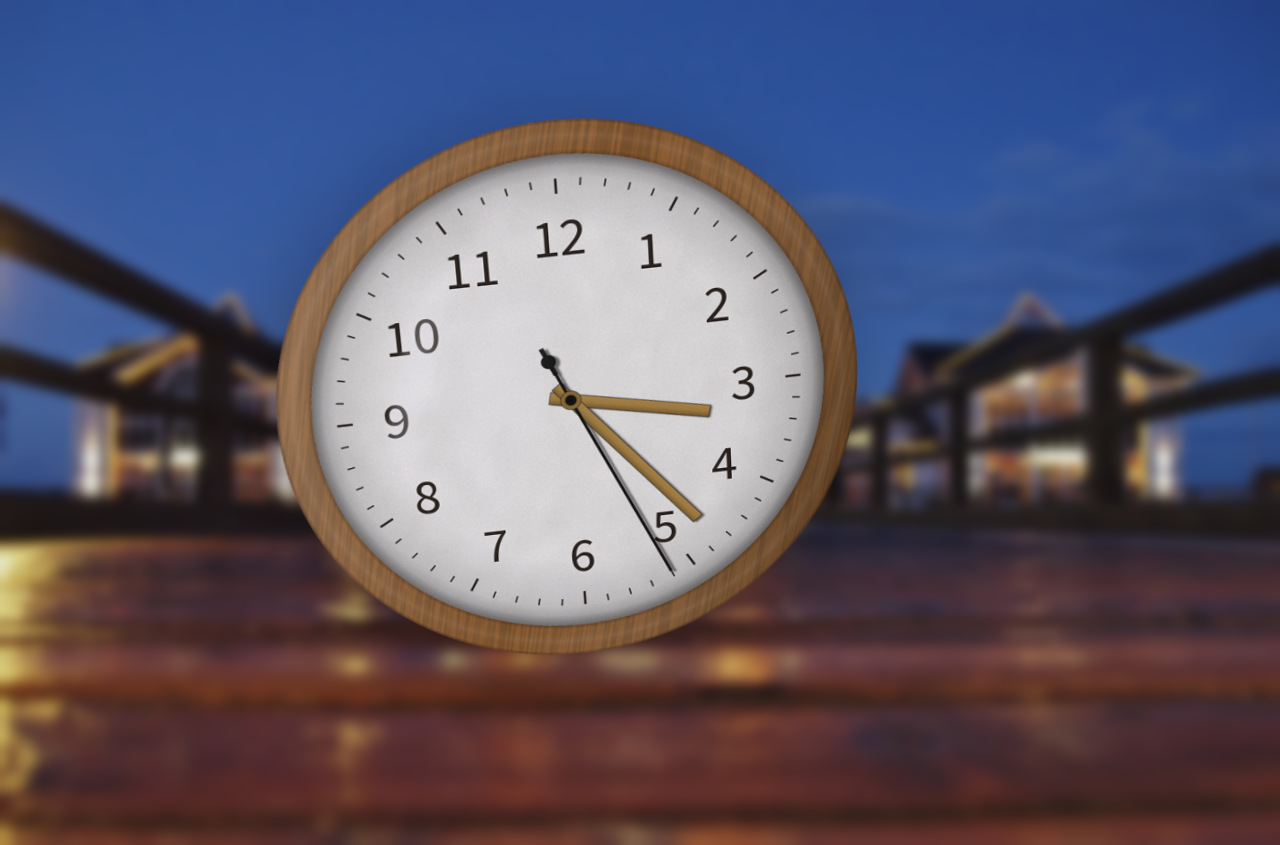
3.23.26
